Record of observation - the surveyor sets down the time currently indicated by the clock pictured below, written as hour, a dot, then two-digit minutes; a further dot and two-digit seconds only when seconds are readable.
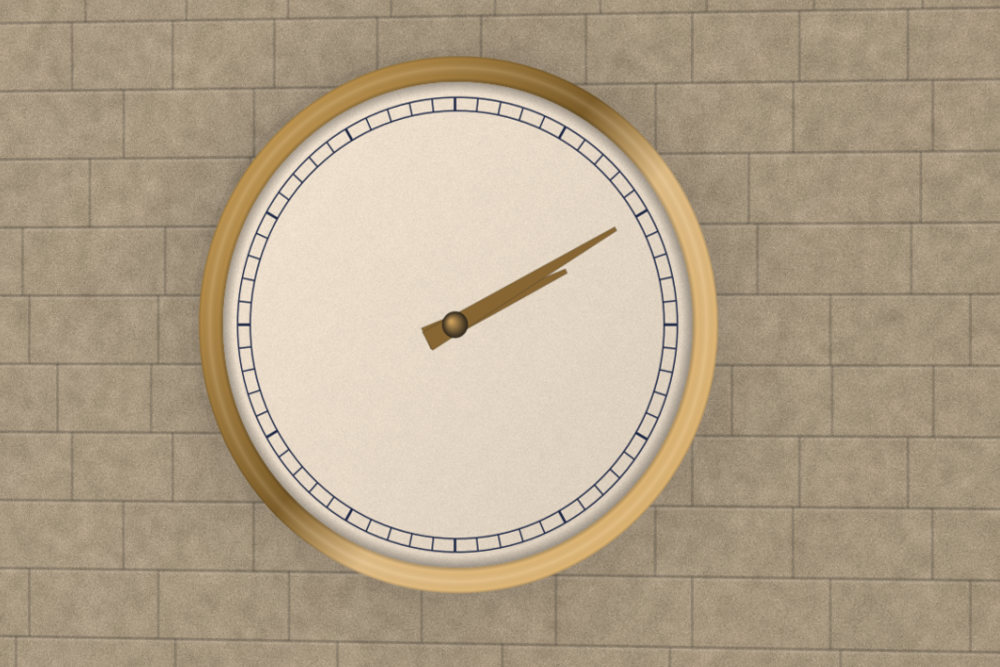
2.10
